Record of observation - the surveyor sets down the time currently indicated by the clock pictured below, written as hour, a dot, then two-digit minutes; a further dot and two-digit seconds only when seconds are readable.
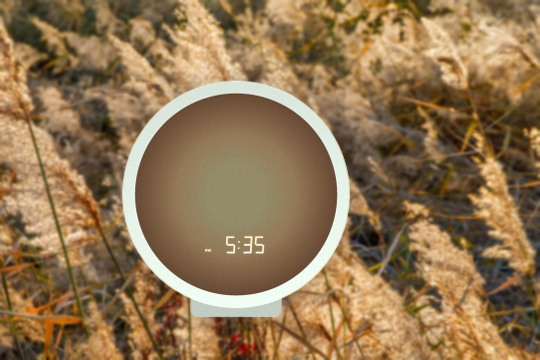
5.35
